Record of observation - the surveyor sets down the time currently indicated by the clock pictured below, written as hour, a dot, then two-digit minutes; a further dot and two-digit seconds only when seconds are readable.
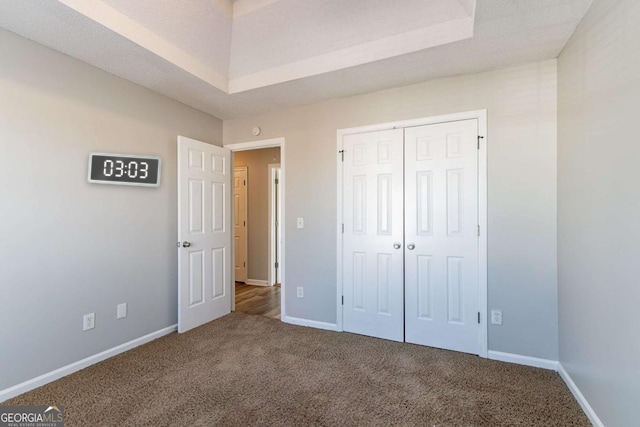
3.03
